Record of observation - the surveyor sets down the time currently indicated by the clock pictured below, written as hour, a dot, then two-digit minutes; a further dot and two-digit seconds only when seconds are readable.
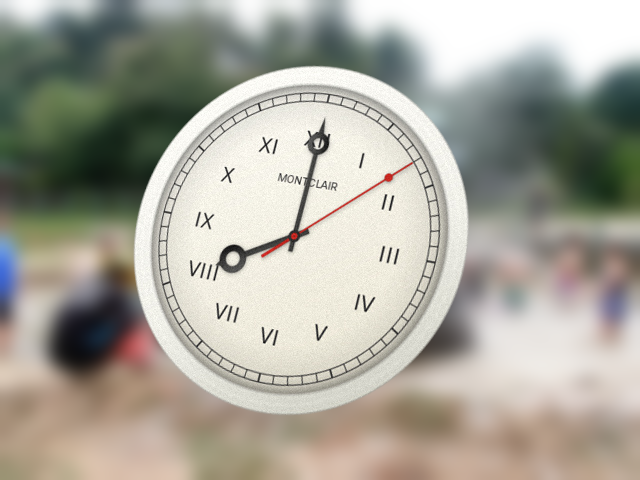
8.00.08
